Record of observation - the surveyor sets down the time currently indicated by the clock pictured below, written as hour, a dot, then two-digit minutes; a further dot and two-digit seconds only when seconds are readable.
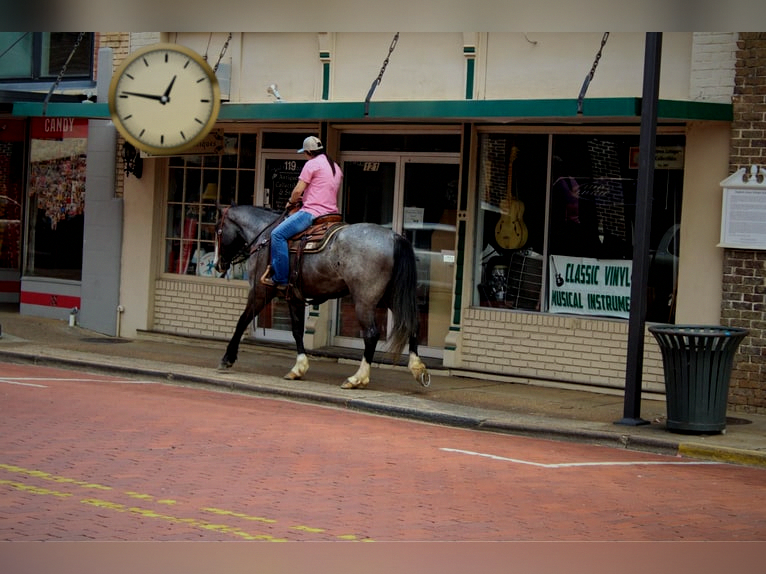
12.46
